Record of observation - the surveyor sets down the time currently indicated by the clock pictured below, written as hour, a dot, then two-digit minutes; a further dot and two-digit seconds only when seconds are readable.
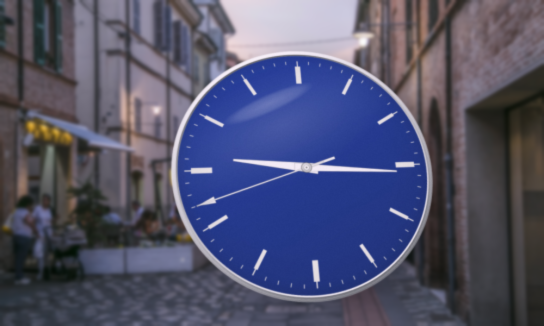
9.15.42
